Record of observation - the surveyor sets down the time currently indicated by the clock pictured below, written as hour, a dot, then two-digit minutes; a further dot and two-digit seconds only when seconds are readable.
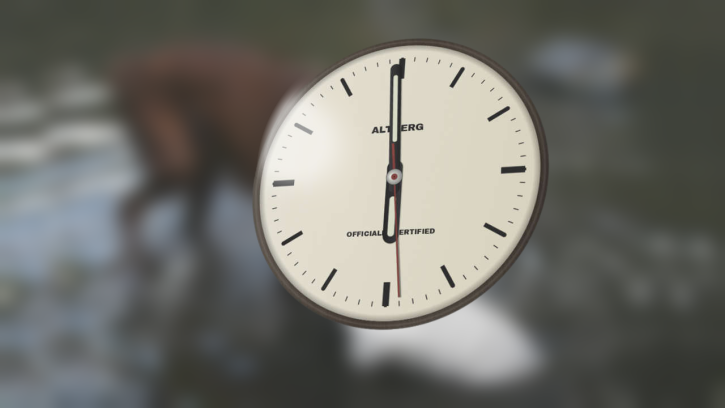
5.59.29
